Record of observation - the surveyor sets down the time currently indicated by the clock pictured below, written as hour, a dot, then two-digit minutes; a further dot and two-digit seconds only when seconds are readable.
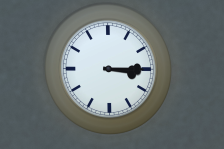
3.15
